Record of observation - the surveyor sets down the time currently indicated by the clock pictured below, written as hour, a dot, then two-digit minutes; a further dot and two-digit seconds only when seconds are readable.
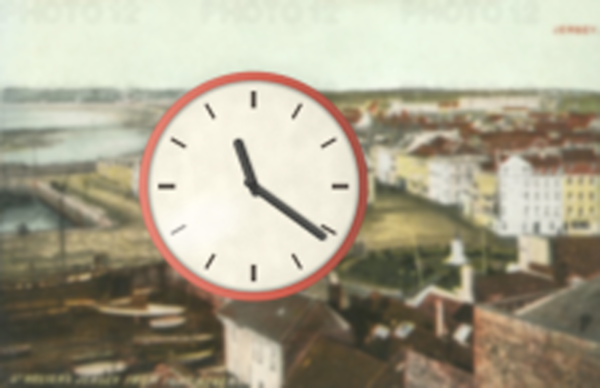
11.21
